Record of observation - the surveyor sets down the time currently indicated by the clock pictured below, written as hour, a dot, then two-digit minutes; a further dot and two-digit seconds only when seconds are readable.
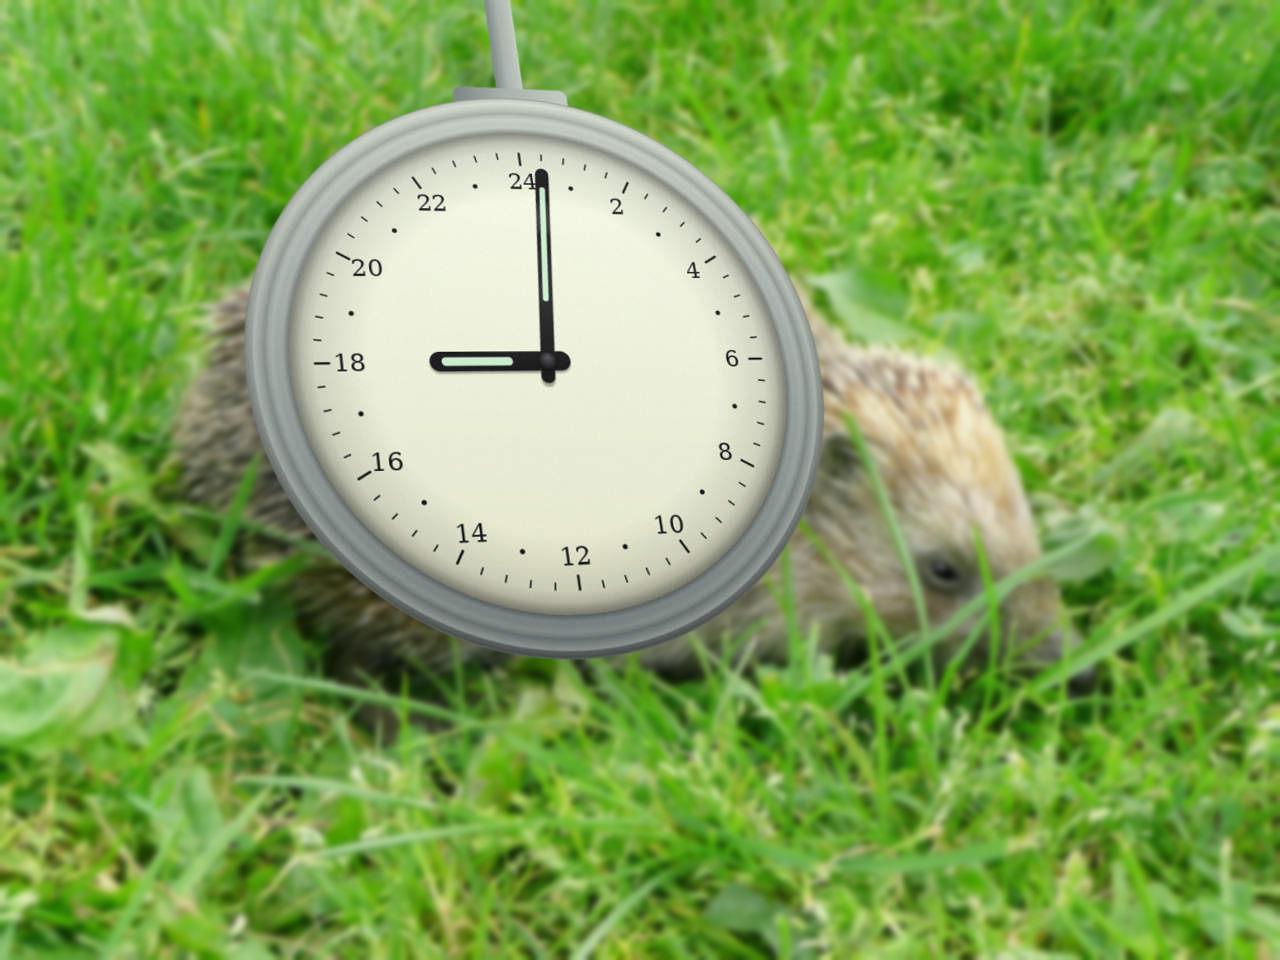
18.01
